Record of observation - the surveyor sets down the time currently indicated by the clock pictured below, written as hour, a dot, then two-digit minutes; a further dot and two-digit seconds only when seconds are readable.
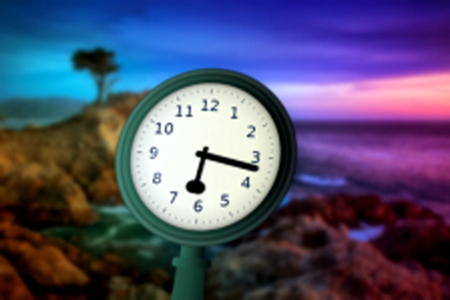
6.17
